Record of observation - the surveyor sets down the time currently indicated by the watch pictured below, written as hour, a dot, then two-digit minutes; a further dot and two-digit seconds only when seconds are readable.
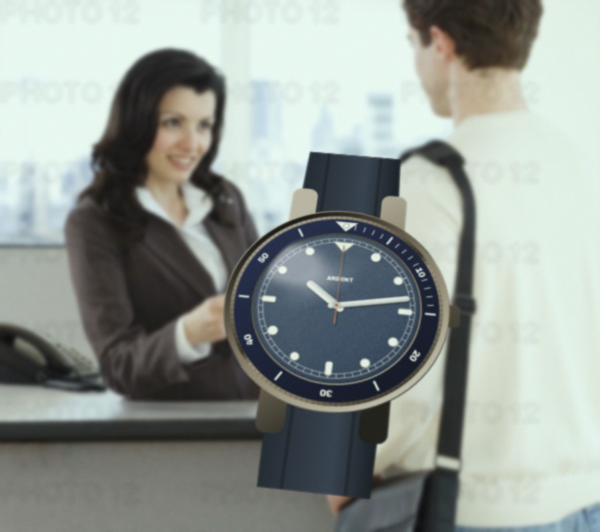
10.13.00
